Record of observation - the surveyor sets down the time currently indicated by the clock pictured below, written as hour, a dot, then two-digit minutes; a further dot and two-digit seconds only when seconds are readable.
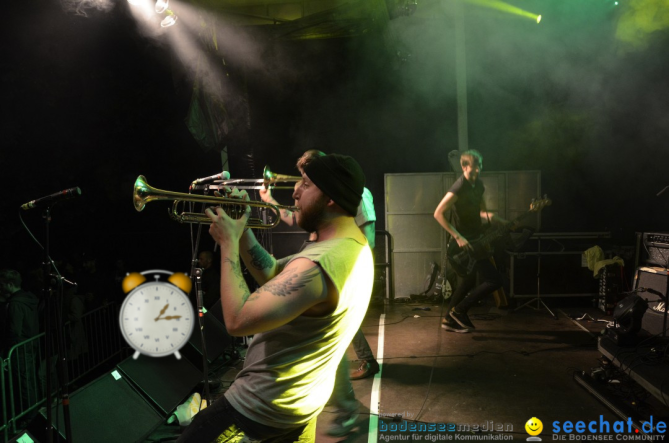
1.14
